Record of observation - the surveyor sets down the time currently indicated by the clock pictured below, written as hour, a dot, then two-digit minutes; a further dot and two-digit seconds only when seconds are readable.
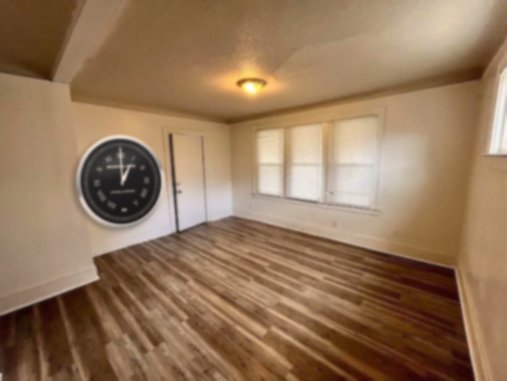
1.00
